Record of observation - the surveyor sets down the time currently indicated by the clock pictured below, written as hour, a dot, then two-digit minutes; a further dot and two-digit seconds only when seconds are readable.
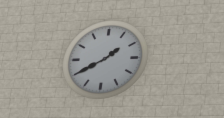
1.40
